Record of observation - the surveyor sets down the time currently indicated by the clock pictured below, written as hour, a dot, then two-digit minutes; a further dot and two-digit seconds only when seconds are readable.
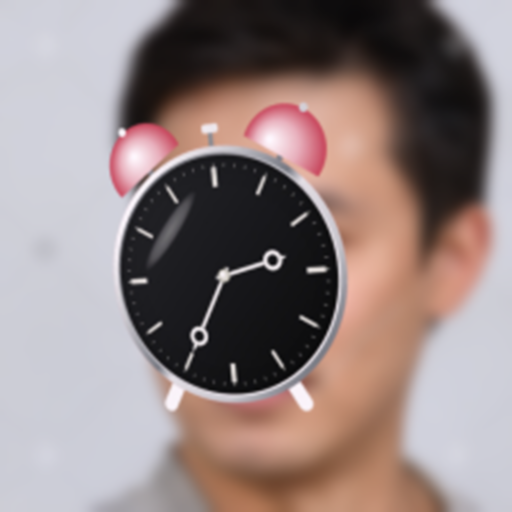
2.35
